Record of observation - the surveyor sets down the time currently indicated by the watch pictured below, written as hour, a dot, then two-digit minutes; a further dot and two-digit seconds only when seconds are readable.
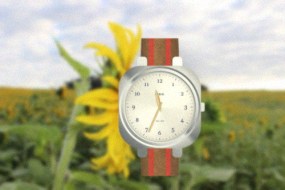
11.34
